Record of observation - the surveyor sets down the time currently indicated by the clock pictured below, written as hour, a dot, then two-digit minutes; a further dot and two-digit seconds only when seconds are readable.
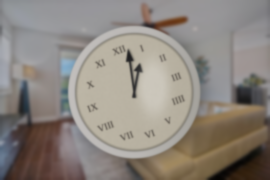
1.02
